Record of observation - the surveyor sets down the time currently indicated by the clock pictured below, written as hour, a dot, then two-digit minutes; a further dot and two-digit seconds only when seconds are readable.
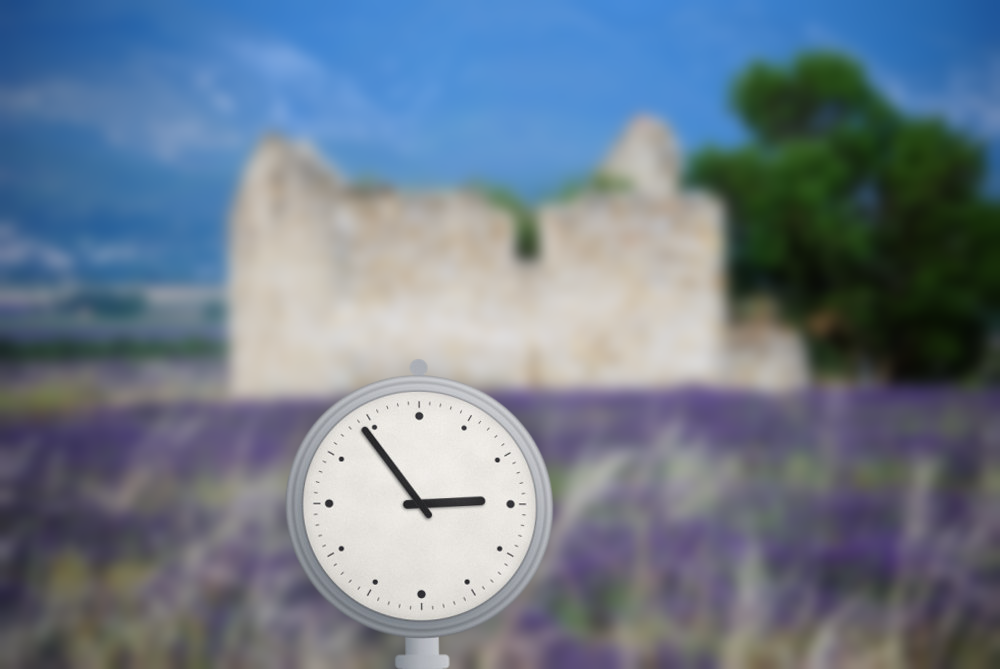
2.54
